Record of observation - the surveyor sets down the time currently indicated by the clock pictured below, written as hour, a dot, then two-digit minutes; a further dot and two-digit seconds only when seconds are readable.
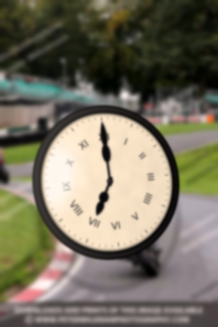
7.00
